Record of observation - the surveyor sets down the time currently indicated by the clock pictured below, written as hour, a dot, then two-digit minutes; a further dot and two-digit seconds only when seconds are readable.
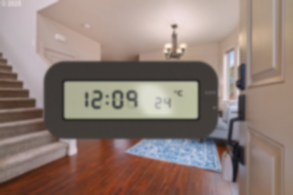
12.09
